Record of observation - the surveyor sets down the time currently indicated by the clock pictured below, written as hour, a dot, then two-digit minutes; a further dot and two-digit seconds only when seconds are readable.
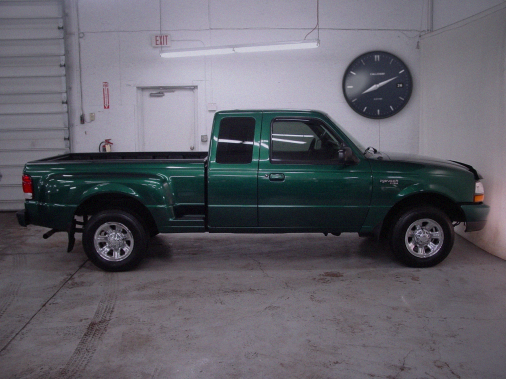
8.11
